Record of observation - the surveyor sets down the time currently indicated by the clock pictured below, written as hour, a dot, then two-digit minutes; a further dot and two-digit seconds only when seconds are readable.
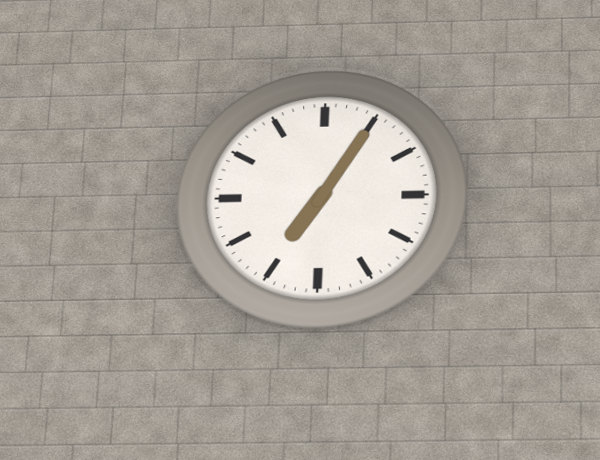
7.05
